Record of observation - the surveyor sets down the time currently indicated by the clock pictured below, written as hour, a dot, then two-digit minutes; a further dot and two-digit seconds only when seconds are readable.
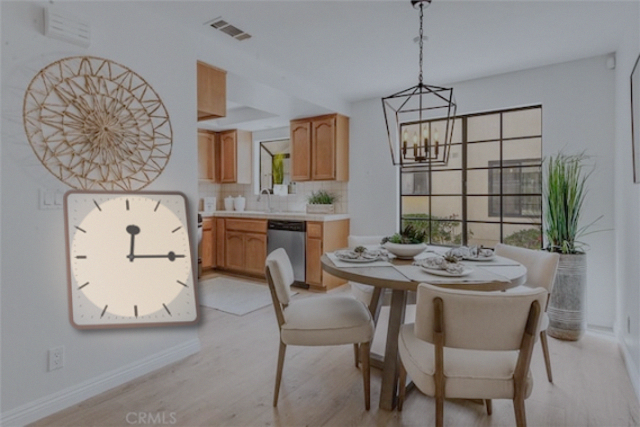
12.15
